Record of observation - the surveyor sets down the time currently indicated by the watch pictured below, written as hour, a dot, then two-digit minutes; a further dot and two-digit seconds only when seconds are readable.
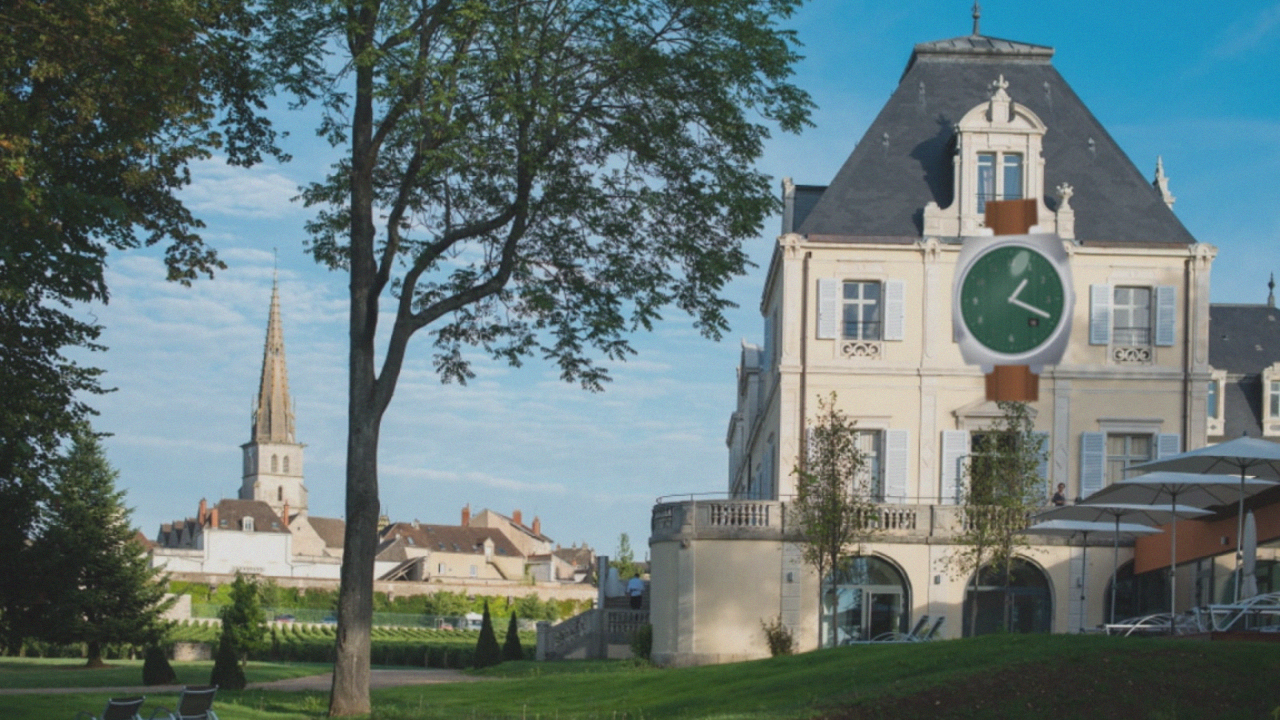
1.19
